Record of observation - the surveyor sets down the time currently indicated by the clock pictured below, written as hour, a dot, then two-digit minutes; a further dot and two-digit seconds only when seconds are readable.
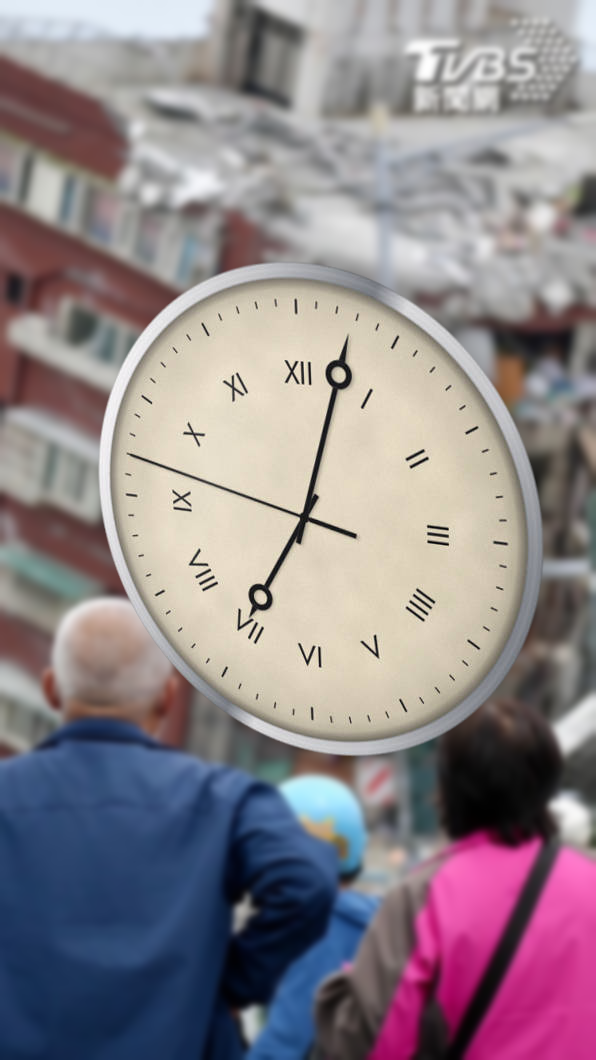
7.02.47
